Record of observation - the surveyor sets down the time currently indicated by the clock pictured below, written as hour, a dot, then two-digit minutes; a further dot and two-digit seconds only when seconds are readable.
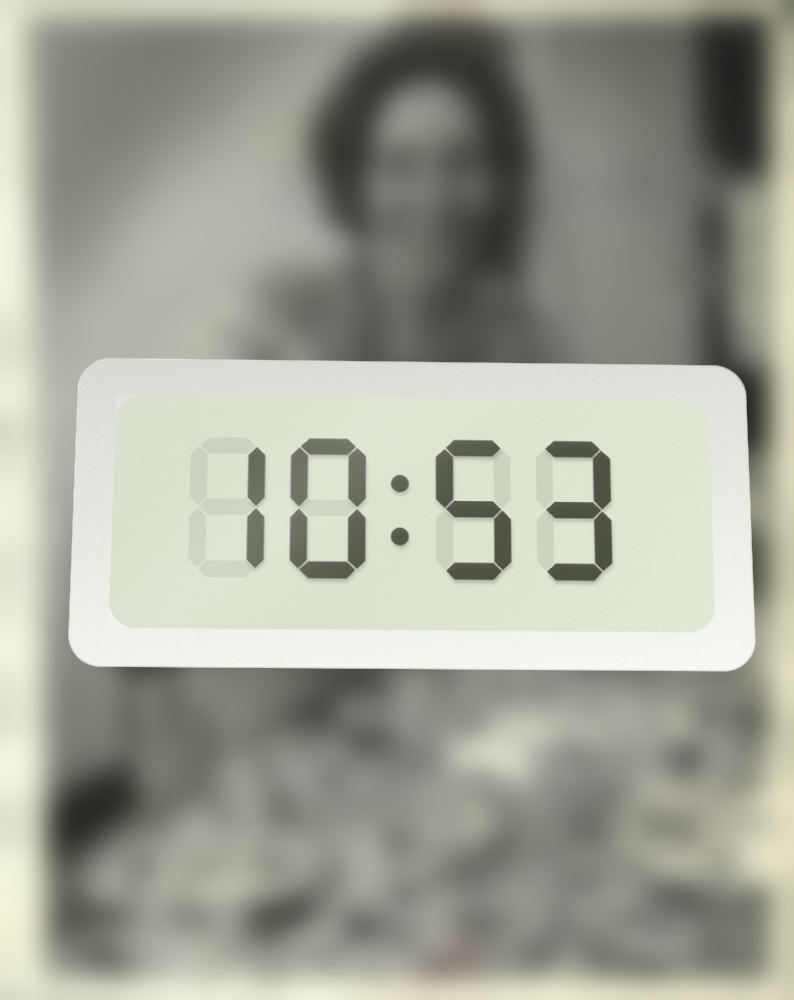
10.53
